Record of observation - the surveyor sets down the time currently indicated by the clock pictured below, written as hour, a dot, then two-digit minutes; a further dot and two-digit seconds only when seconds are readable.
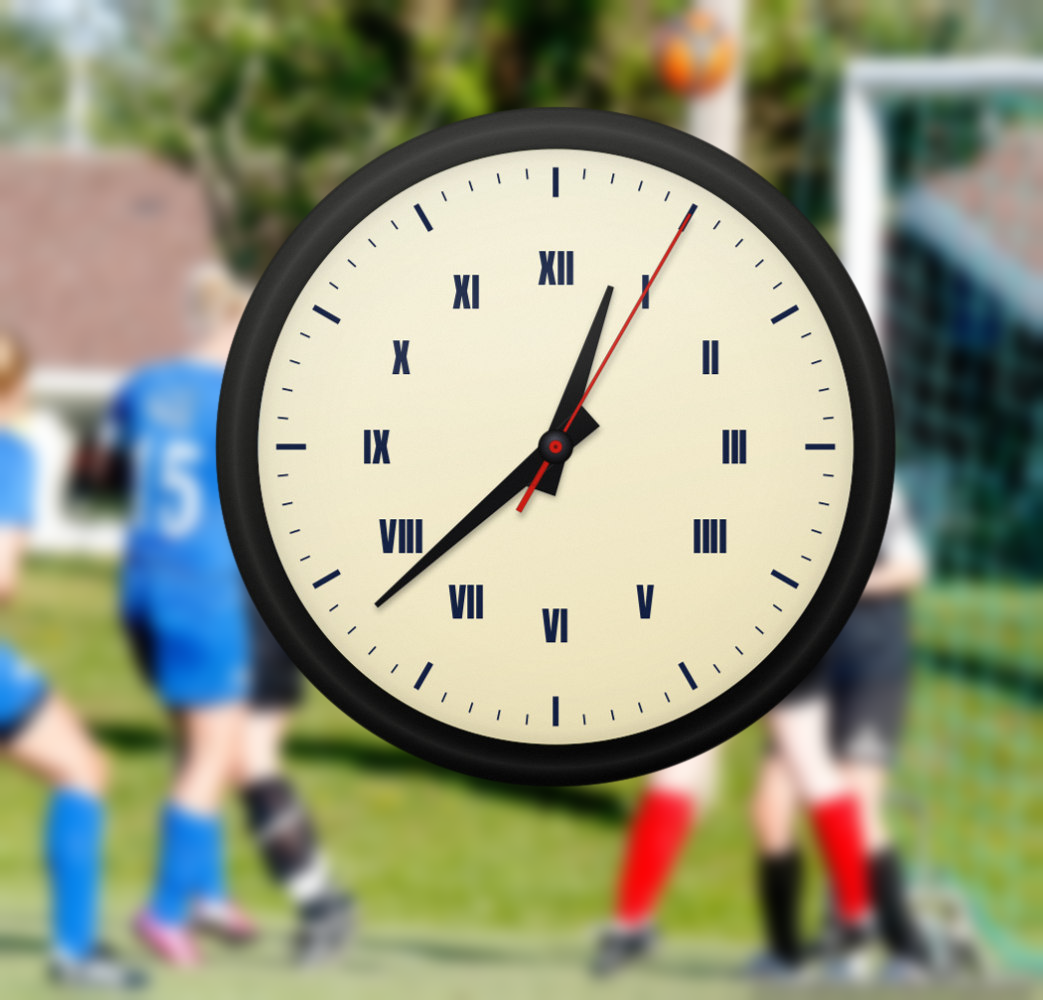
12.38.05
